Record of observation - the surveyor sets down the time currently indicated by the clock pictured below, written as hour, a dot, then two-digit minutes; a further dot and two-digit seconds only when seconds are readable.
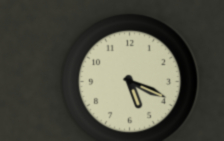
5.19
